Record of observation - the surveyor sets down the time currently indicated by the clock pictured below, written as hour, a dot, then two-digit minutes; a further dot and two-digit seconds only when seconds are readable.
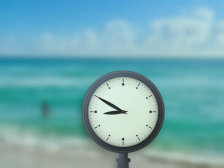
8.50
